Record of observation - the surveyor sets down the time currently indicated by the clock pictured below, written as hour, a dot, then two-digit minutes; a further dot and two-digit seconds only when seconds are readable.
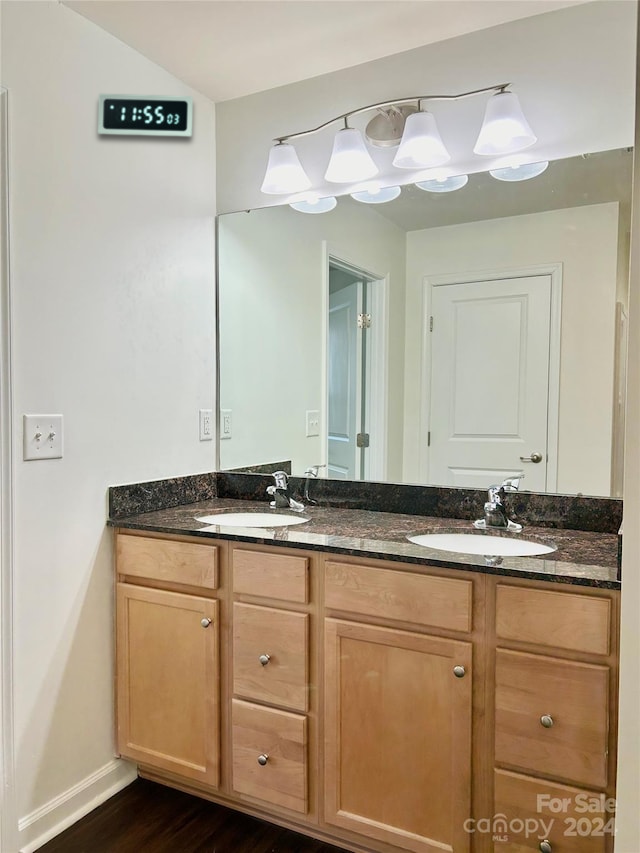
11.55.03
